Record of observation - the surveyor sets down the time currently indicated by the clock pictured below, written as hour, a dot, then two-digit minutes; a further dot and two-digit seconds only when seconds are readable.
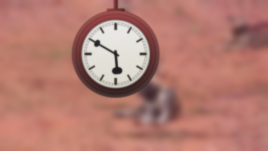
5.50
